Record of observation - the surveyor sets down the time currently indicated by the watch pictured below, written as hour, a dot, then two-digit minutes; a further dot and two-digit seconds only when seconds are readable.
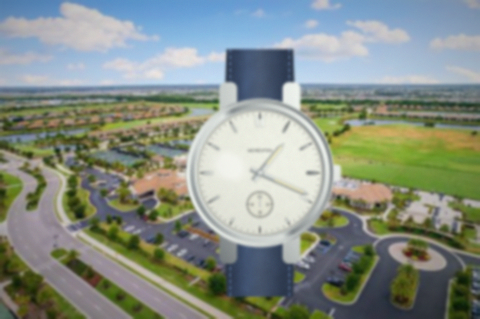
1.19
